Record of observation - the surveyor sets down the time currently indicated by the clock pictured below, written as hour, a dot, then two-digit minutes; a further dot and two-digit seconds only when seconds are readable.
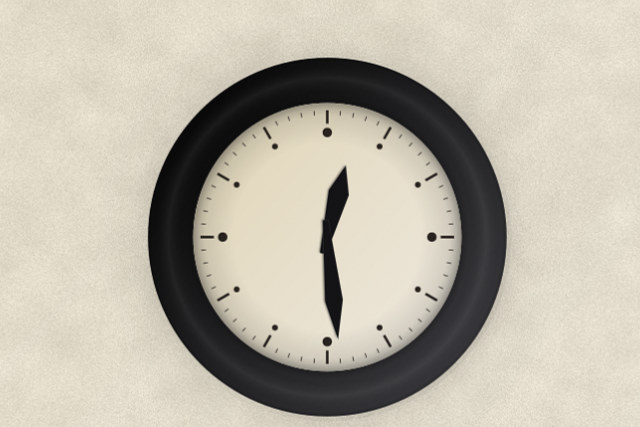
12.29
